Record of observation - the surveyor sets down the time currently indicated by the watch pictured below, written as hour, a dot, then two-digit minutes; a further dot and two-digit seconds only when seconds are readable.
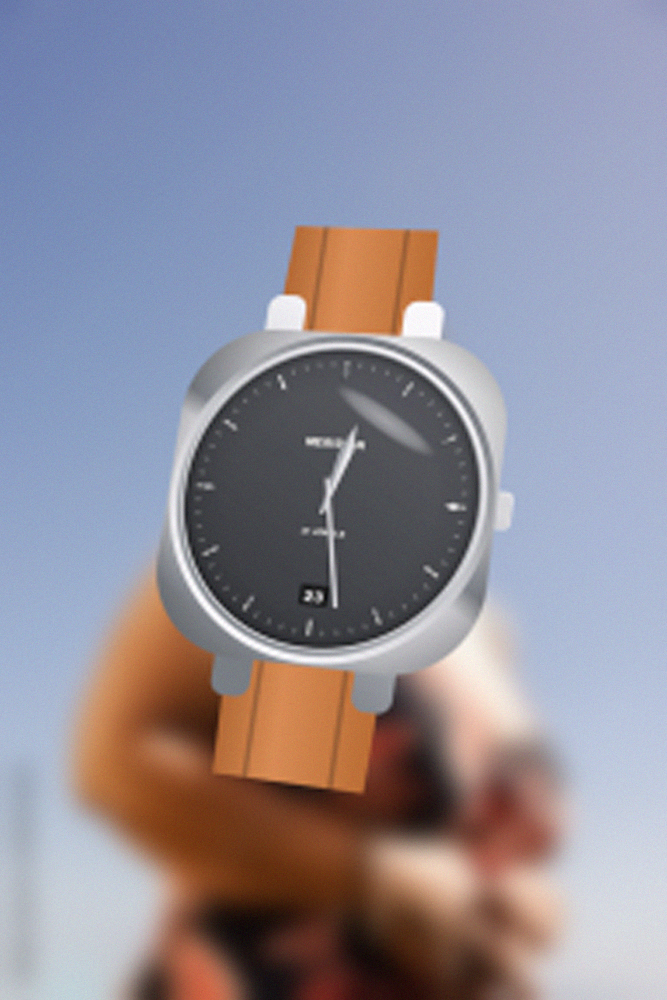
12.28
